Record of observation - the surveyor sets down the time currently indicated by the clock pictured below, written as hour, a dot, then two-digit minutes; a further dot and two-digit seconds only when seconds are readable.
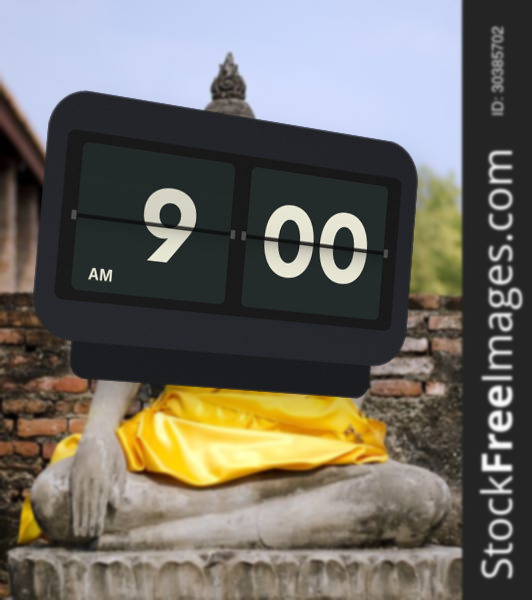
9.00
